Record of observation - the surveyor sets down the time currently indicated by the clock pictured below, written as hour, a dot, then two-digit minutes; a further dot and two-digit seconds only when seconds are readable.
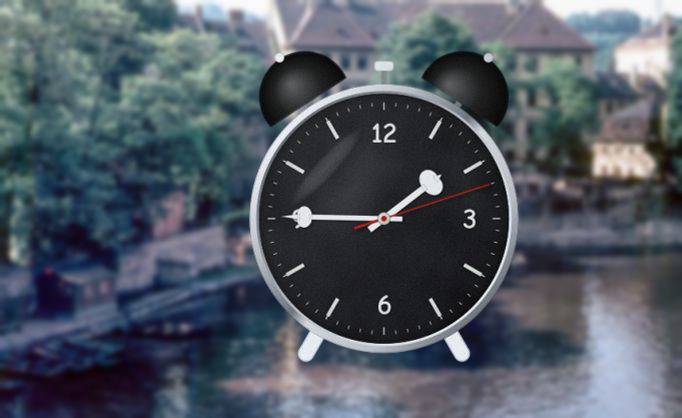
1.45.12
